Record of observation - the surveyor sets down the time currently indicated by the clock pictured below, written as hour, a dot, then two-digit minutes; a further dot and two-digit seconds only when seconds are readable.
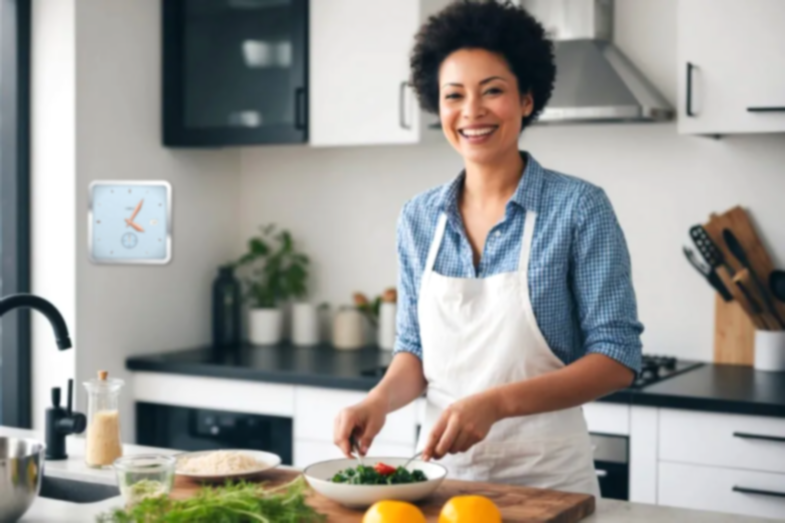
4.05
